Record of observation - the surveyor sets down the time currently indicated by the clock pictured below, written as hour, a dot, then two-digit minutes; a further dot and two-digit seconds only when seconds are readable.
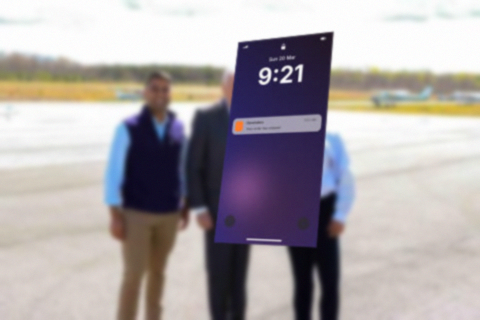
9.21
